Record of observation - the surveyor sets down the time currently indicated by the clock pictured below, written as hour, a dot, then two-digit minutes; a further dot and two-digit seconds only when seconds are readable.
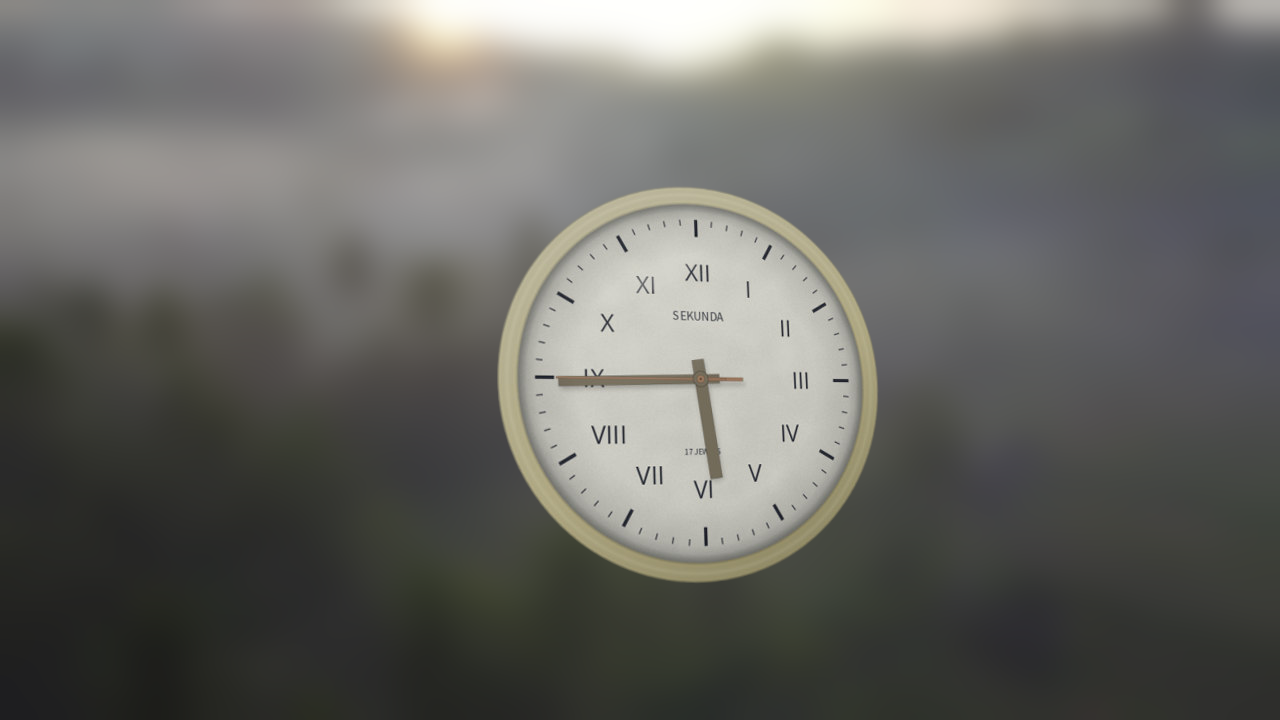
5.44.45
